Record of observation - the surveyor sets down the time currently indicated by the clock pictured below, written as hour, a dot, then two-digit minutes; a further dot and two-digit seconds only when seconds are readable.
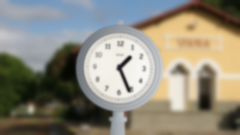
1.26
